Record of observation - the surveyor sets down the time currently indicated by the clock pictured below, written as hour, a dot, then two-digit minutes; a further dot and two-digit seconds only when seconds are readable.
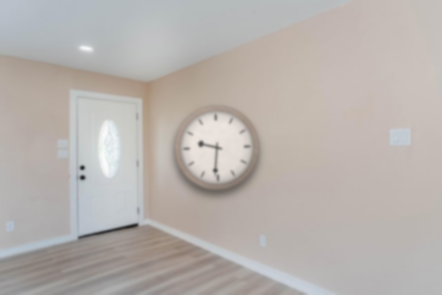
9.31
